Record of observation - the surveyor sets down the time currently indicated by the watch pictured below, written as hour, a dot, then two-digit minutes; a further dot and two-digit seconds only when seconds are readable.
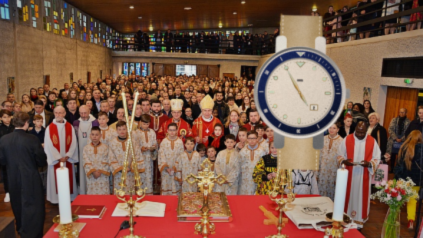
4.55
